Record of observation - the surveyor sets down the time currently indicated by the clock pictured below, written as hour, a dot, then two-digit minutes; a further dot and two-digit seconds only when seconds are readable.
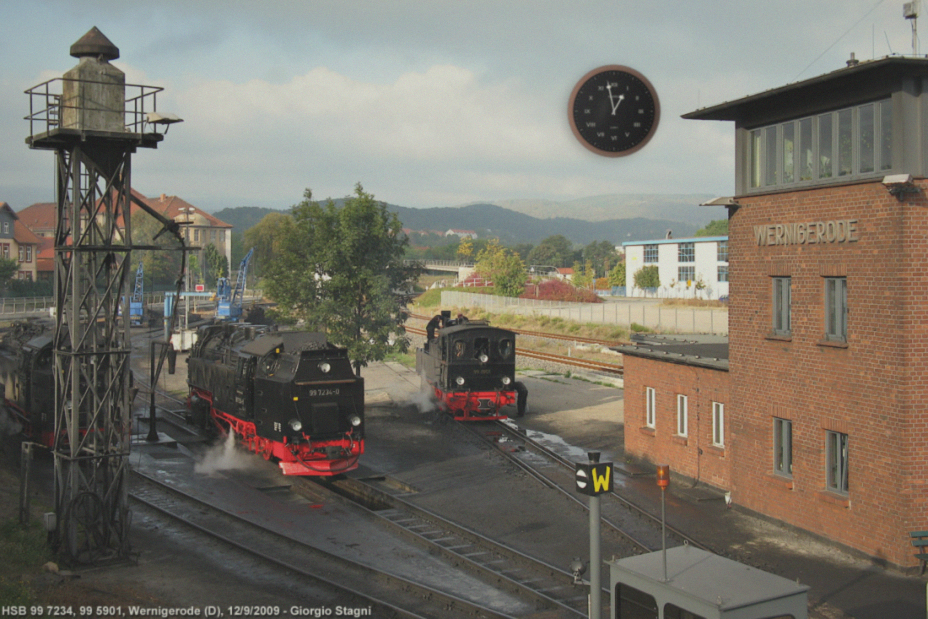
12.58
